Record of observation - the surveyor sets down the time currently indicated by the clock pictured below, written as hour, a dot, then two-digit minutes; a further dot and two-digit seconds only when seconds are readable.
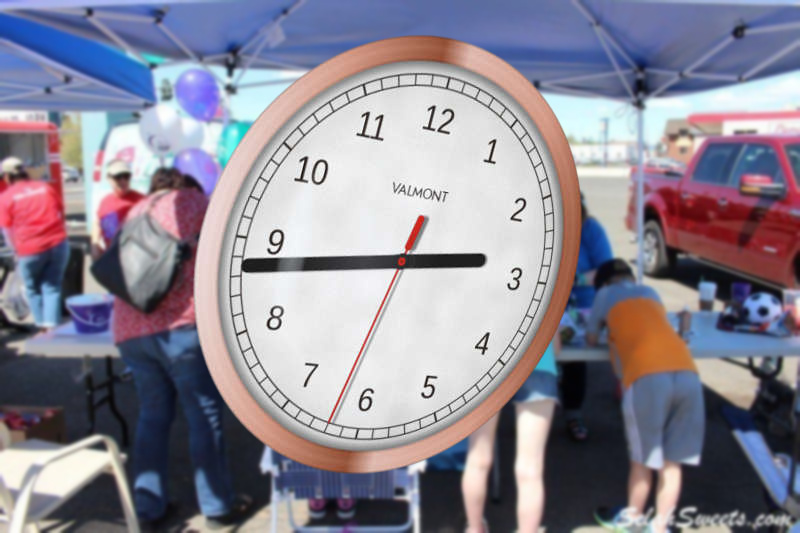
2.43.32
